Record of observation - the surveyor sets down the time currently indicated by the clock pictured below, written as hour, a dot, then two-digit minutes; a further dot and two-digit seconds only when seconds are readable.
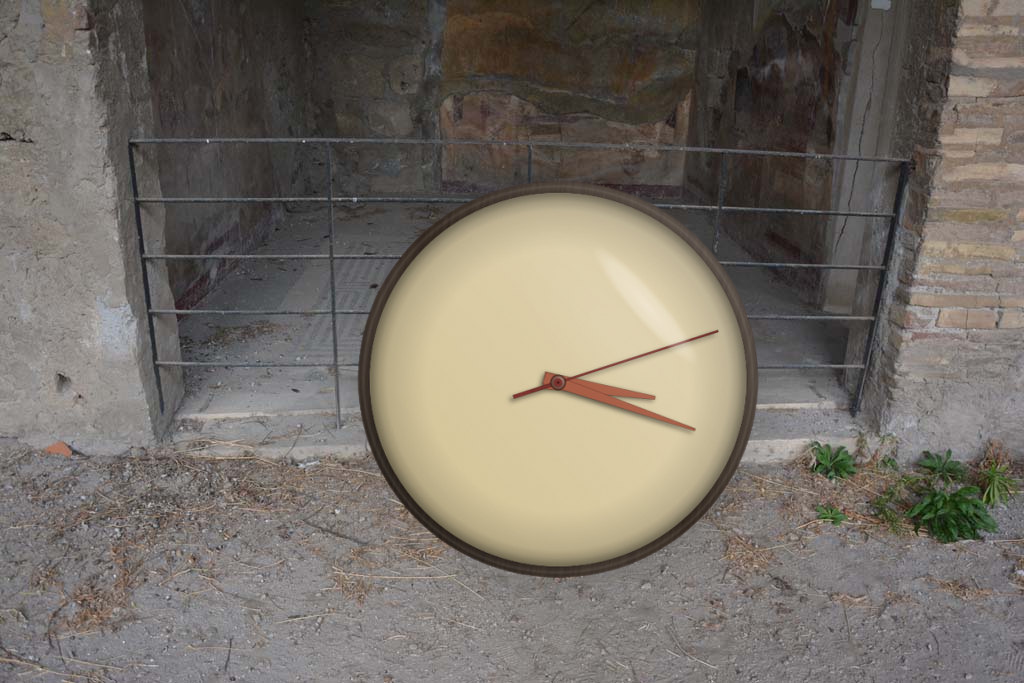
3.18.12
